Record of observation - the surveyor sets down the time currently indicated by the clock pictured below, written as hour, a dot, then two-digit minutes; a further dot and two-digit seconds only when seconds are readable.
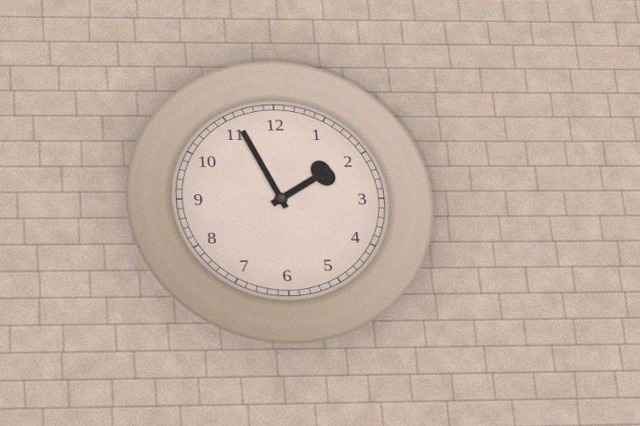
1.56
